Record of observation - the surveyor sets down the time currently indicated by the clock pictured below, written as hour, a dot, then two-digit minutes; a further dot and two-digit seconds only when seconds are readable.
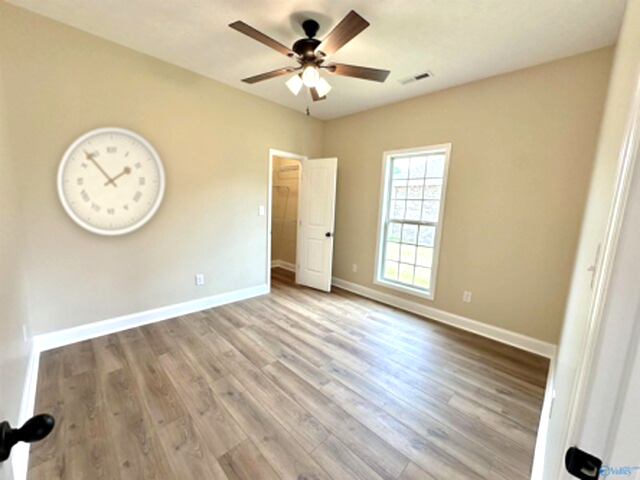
1.53
